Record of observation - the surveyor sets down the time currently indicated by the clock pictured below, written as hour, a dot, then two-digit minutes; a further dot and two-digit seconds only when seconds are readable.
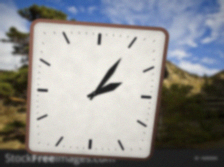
2.05
